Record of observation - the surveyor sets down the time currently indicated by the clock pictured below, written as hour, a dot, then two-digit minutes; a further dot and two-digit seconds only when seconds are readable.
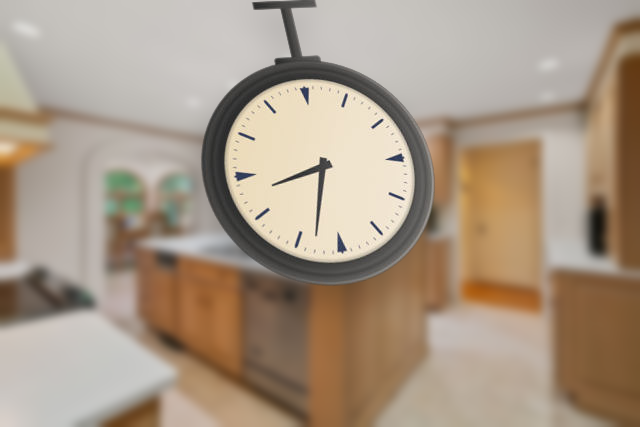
8.33
